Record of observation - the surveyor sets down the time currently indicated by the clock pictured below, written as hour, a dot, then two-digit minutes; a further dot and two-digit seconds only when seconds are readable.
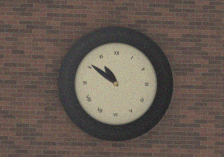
10.51
